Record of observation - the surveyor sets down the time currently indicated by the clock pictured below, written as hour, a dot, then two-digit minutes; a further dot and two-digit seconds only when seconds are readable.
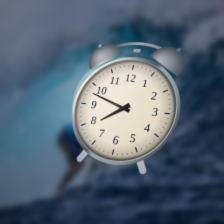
7.48
